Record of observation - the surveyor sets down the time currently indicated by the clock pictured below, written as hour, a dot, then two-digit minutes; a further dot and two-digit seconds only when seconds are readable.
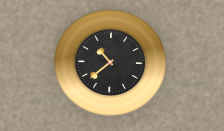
10.38
